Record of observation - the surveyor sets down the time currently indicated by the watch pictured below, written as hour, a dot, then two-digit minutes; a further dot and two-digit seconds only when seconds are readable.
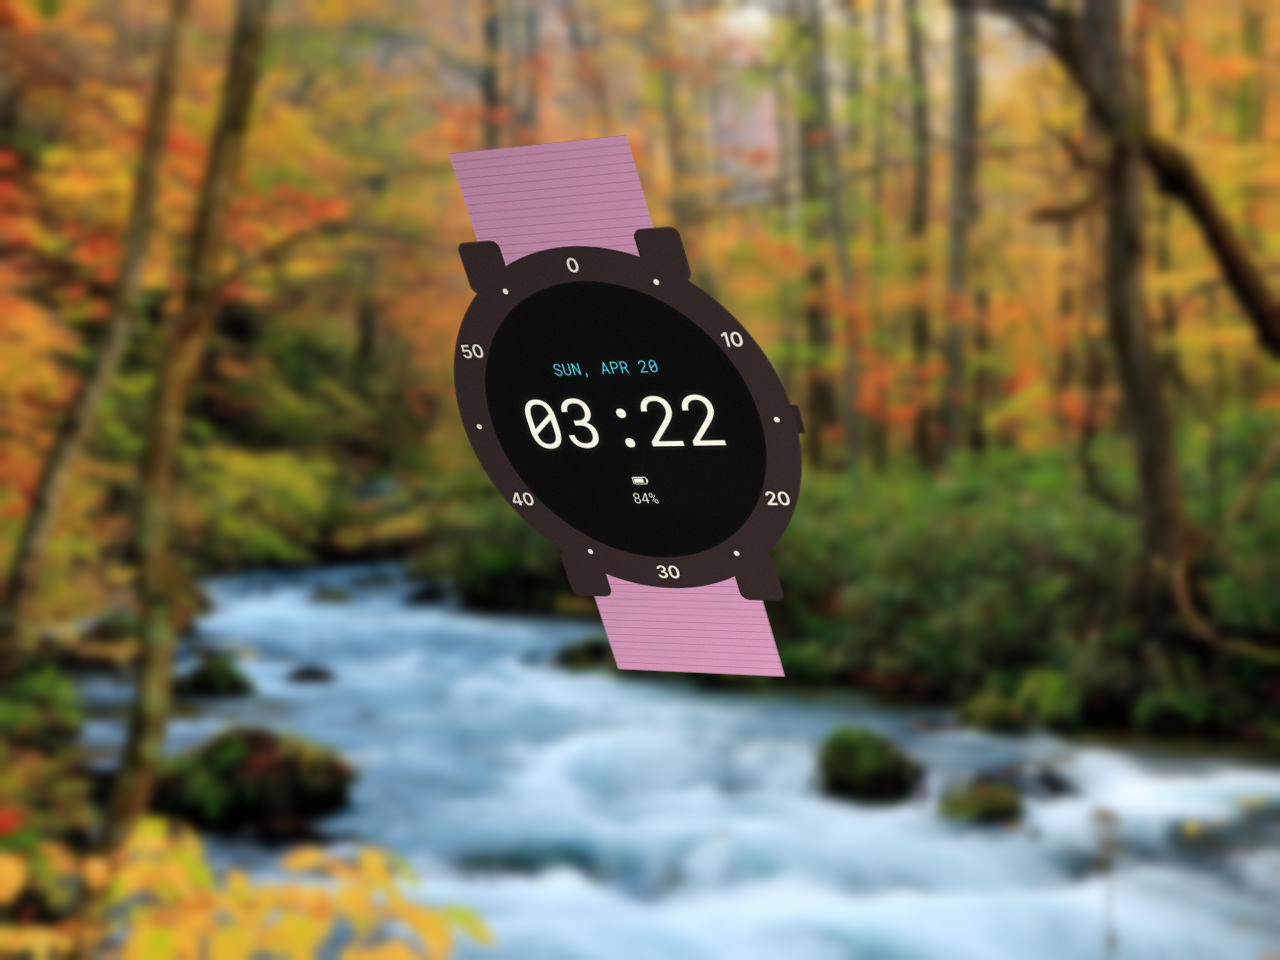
3.22
